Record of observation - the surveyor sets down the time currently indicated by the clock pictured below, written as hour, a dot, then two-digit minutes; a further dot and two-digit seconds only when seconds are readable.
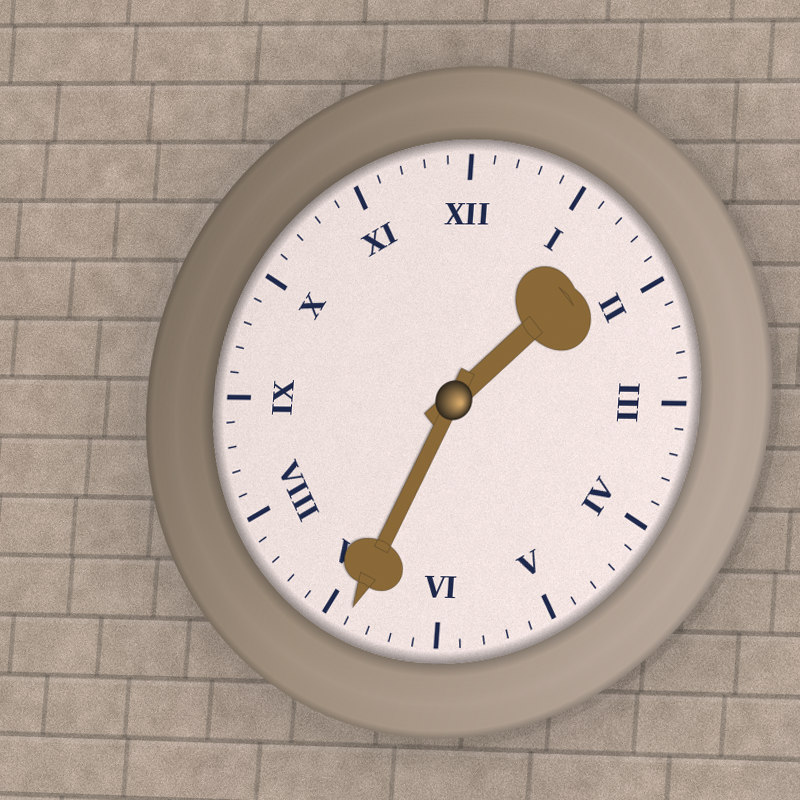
1.34
